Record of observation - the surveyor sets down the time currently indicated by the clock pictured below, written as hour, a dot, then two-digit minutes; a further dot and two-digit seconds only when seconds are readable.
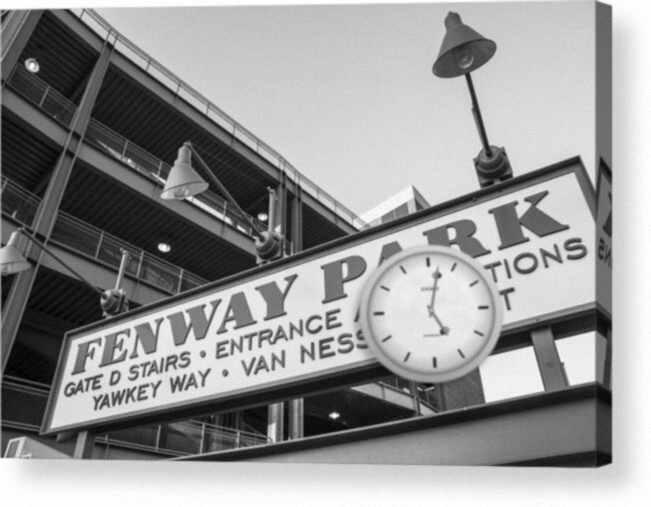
5.02
